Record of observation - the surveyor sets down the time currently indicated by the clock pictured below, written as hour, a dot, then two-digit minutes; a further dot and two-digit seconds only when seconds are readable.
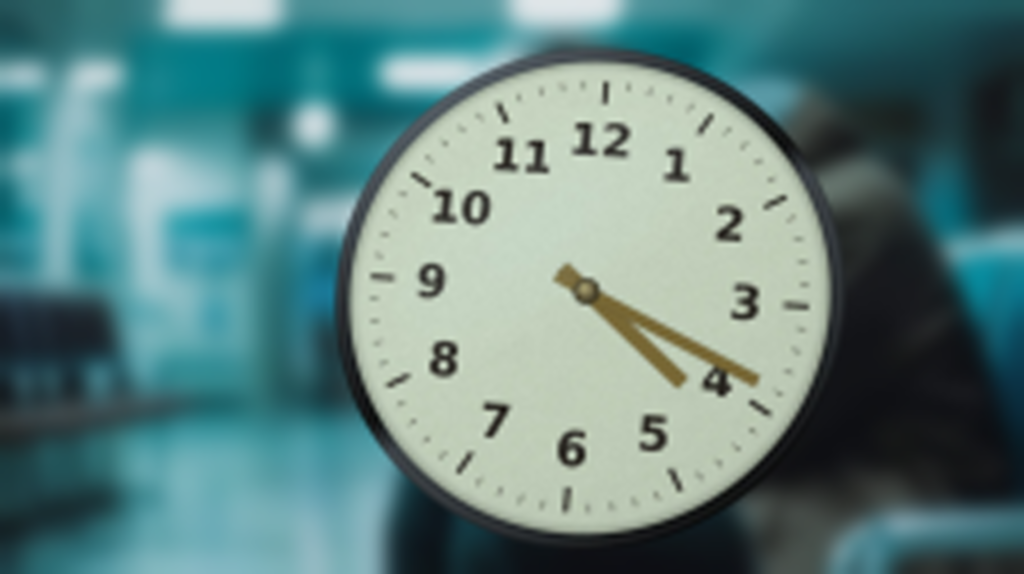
4.19
